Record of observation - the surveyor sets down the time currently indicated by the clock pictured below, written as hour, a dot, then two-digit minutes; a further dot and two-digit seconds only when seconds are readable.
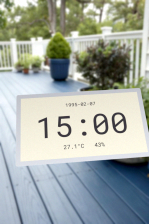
15.00
